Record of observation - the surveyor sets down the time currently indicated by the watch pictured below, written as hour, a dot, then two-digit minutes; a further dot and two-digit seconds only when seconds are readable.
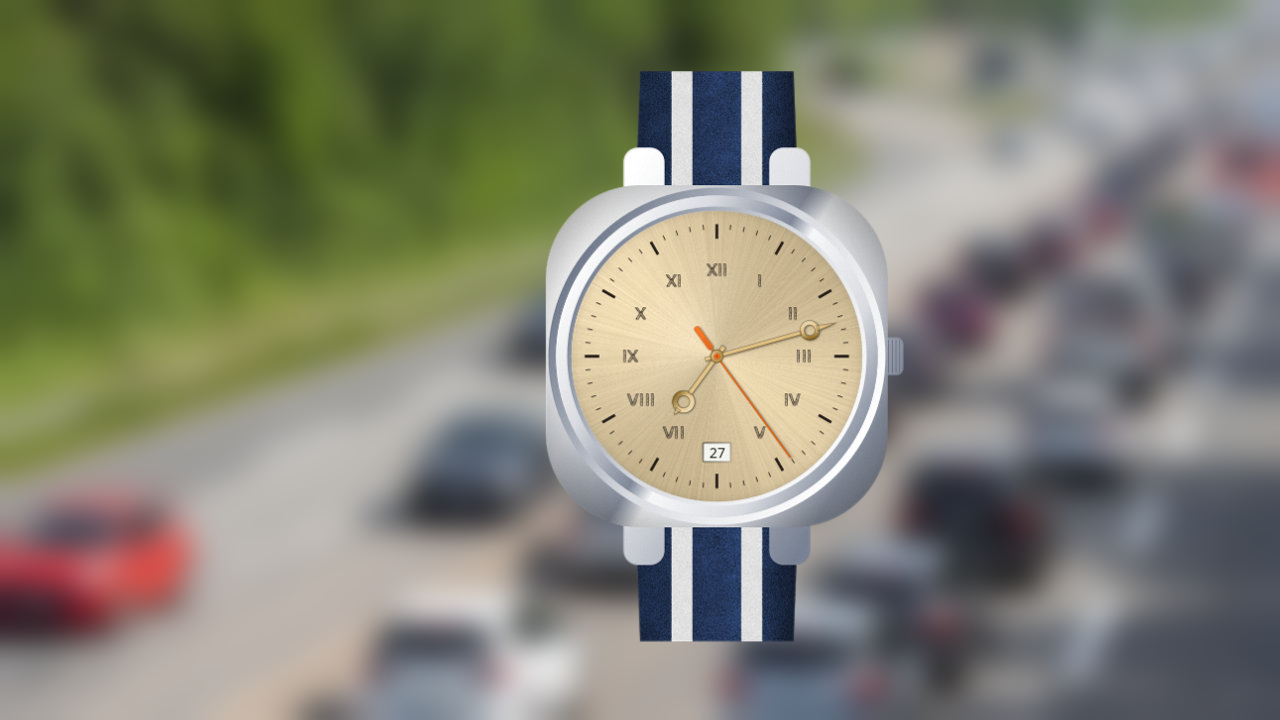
7.12.24
